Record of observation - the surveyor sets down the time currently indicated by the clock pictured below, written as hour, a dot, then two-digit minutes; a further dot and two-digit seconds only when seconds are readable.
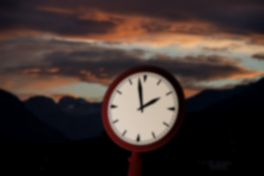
1.58
